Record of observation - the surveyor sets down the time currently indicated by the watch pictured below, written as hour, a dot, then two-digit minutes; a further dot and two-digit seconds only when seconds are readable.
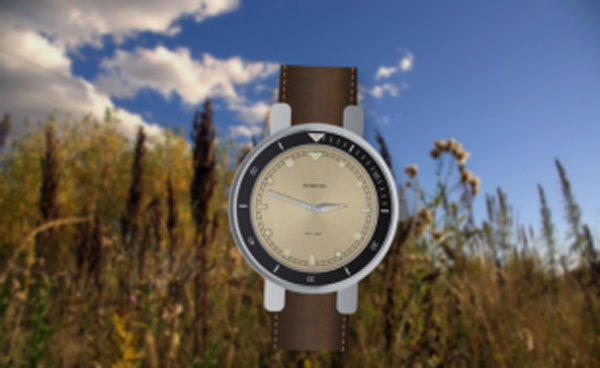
2.48
